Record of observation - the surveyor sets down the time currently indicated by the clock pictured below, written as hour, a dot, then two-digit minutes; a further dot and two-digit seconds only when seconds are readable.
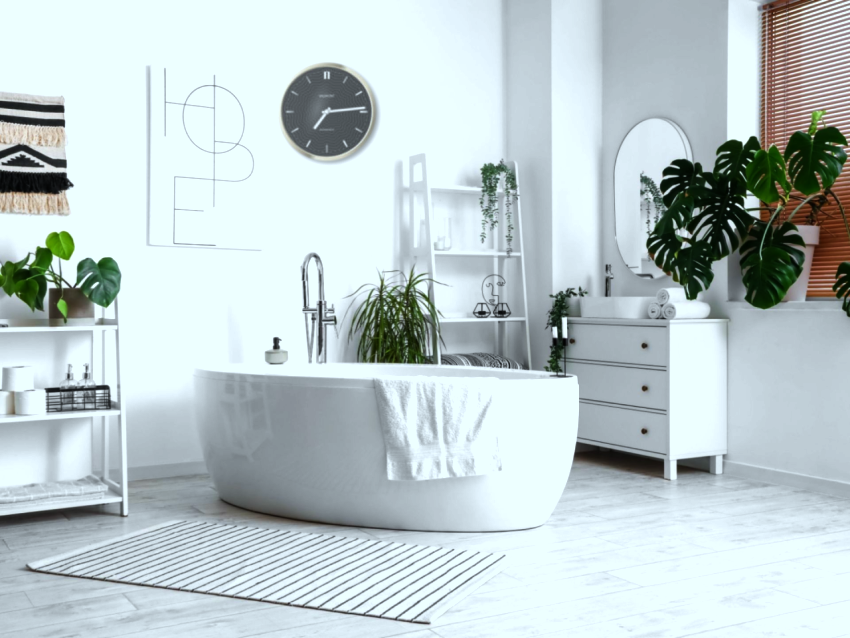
7.14
